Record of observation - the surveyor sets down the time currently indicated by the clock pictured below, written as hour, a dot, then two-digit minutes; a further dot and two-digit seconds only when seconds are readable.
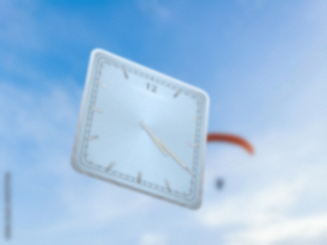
4.20
